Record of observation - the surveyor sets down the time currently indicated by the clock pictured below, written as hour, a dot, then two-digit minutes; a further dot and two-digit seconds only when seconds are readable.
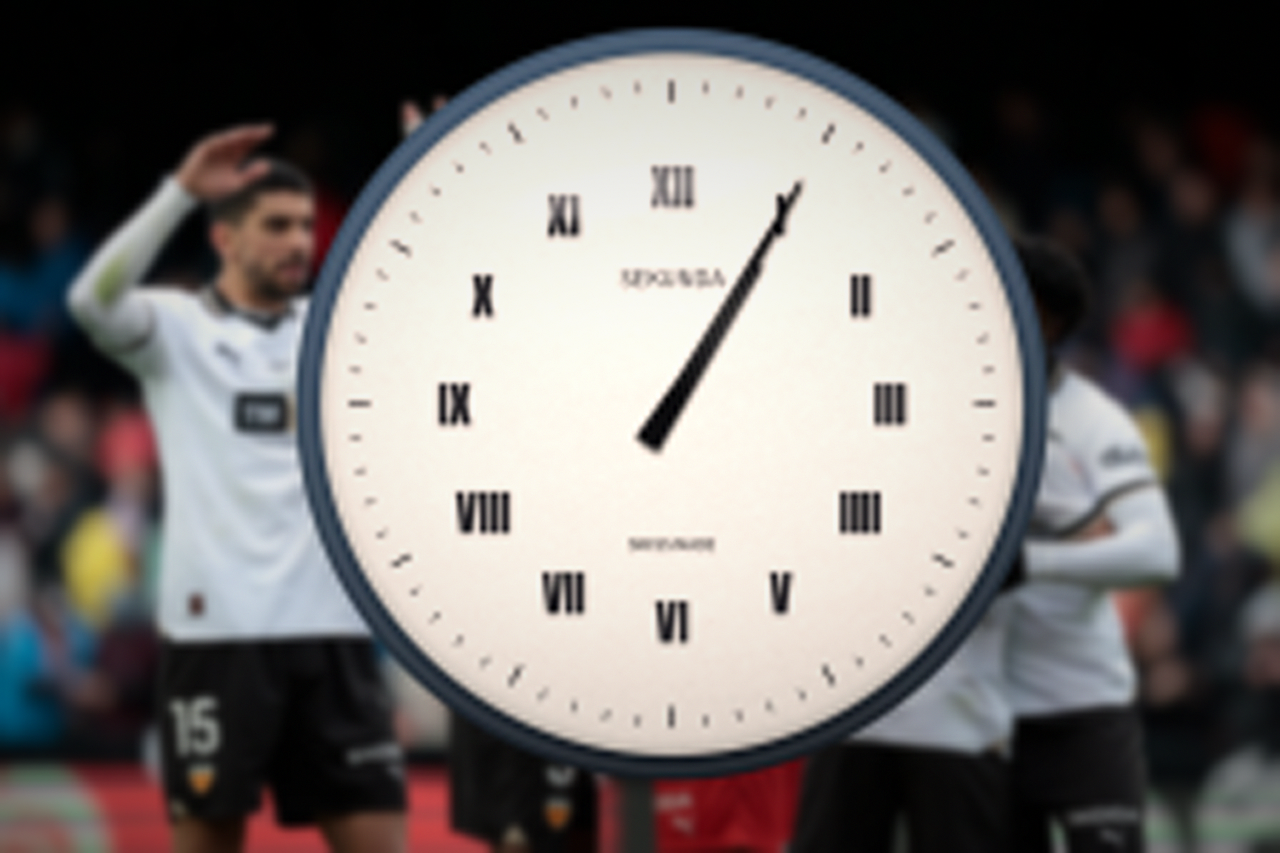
1.05
